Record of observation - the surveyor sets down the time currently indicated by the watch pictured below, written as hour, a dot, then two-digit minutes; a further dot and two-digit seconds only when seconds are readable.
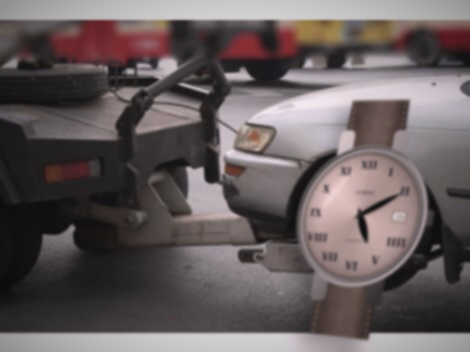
5.10
